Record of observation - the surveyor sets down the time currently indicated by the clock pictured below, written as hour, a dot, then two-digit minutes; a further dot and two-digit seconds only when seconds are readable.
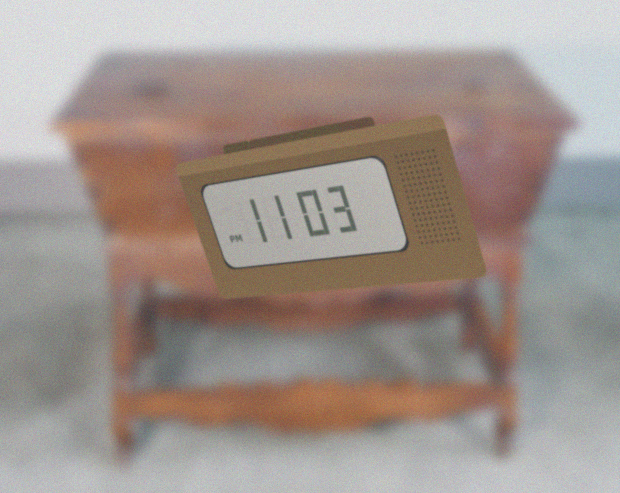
11.03
